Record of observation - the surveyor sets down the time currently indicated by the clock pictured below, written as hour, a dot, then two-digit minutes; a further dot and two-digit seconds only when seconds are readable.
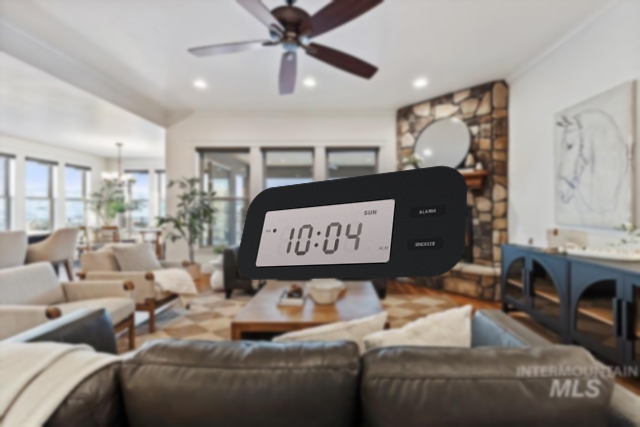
10.04
